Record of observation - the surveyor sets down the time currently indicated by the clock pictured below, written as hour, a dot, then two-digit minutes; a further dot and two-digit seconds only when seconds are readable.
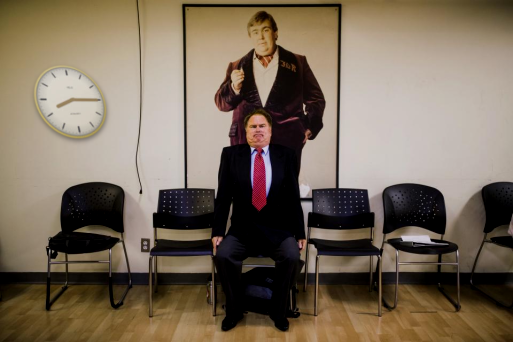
8.15
